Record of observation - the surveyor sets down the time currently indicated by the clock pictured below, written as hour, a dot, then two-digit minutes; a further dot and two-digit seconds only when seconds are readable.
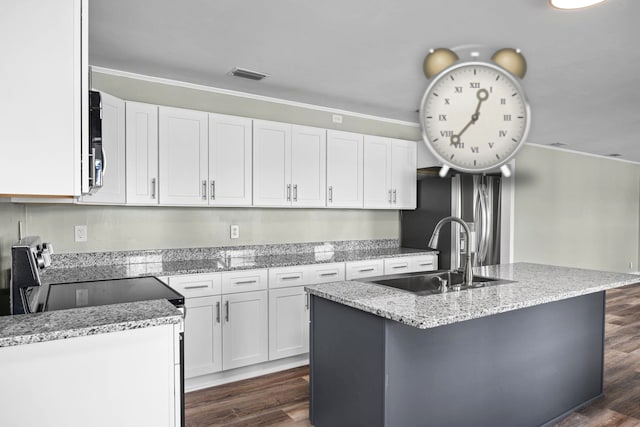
12.37
